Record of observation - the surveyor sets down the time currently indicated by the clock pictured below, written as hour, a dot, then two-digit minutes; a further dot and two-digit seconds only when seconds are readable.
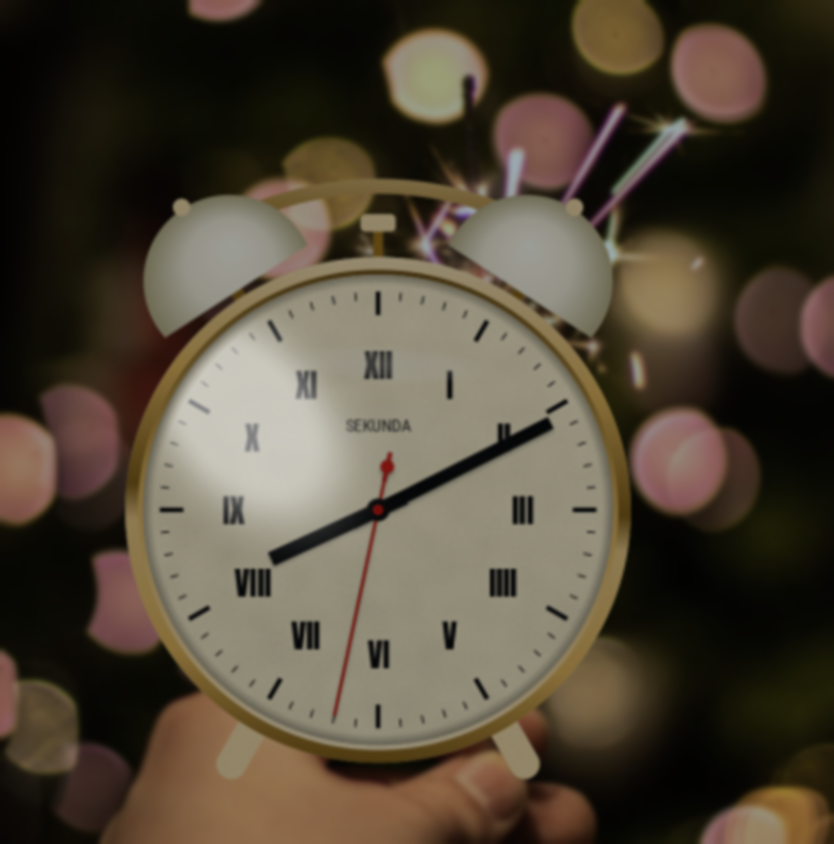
8.10.32
